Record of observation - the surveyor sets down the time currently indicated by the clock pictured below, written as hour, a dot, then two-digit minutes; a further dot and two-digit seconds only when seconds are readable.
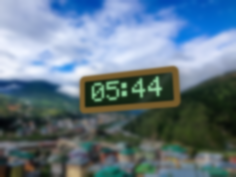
5.44
